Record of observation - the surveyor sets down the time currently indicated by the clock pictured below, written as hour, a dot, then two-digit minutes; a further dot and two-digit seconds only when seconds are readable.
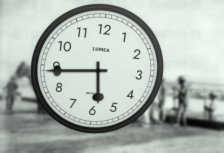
5.44
